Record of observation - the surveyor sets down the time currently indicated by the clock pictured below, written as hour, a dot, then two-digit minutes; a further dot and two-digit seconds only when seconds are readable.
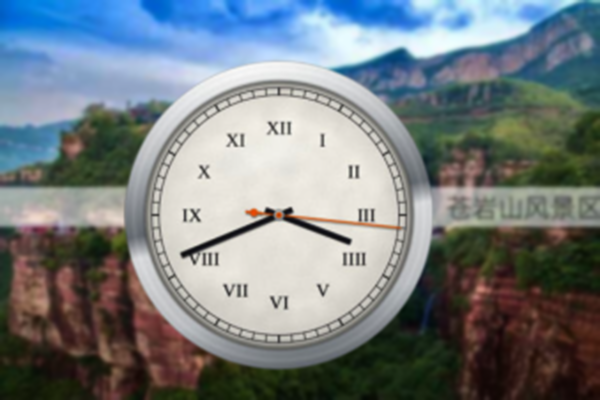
3.41.16
